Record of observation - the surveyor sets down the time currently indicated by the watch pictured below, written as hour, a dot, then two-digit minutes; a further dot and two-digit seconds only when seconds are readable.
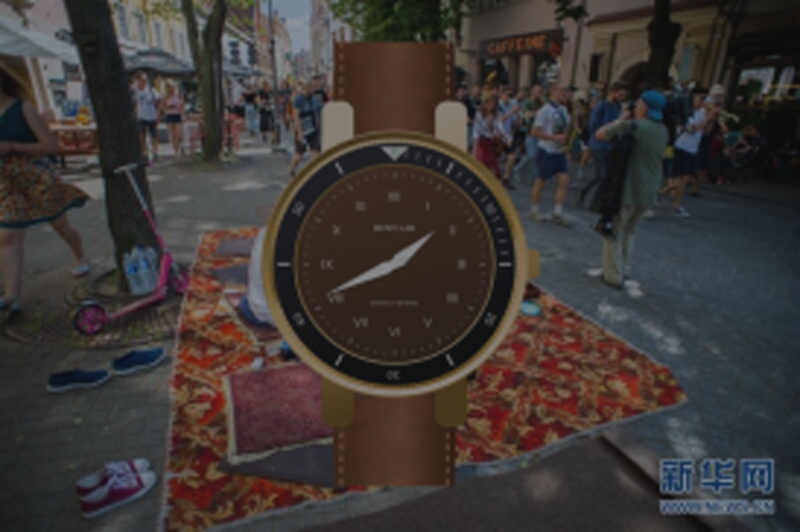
1.41
